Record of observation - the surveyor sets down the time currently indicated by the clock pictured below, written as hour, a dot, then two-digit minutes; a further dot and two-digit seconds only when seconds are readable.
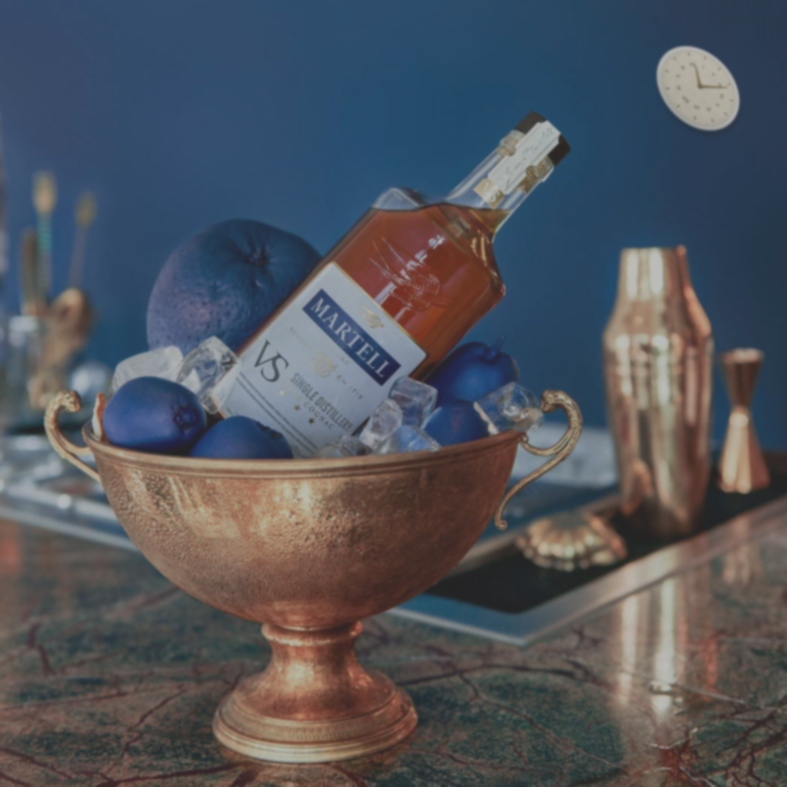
12.16
